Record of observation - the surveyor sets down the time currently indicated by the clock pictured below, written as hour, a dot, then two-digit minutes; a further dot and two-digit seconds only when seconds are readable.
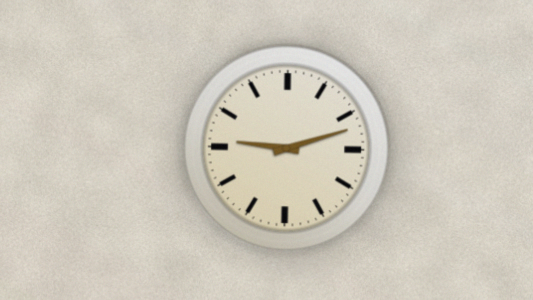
9.12
